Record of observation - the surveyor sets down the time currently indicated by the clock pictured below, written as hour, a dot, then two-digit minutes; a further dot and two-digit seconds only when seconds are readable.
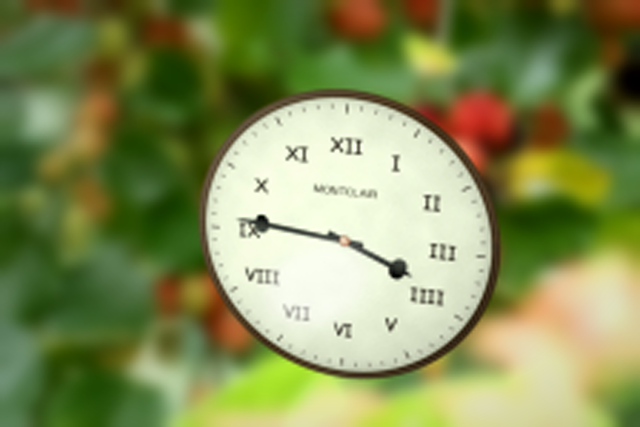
3.46
